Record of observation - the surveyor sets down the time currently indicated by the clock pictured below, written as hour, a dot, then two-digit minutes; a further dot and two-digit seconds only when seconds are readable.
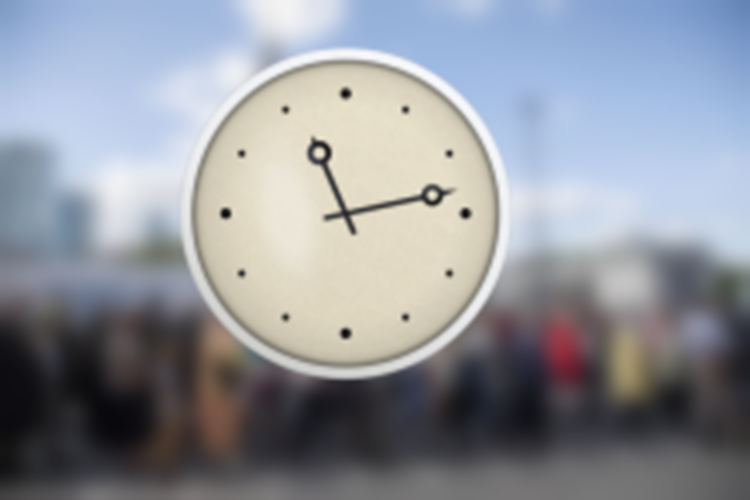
11.13
